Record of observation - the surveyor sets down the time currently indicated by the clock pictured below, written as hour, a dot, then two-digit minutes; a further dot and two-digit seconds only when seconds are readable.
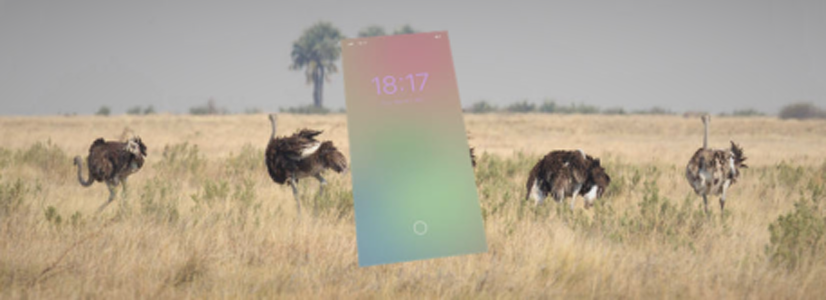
18.17
